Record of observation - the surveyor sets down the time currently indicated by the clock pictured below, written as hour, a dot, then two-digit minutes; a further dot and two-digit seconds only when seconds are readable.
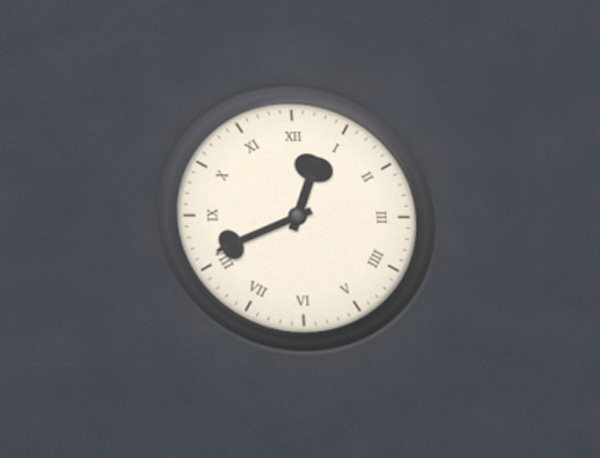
12.41
